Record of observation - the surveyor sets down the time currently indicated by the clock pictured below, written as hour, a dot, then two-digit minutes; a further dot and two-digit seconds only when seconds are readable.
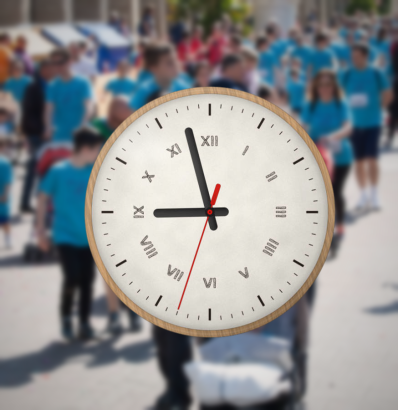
8.57.33
